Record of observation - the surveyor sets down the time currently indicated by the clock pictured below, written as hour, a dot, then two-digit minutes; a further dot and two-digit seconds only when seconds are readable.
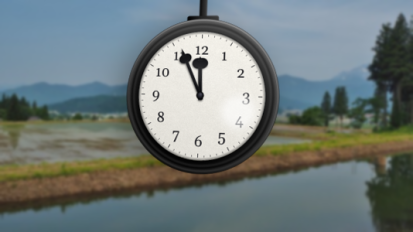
11.56
